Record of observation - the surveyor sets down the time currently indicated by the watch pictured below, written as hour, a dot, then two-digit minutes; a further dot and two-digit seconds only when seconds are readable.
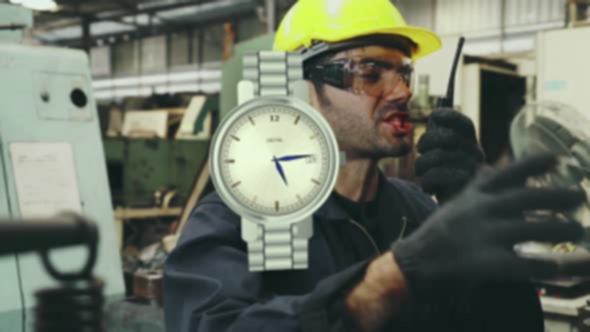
5.14
